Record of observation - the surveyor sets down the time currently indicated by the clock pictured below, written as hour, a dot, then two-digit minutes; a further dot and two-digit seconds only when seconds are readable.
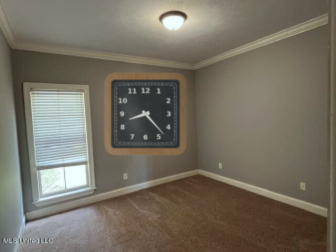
8.23
